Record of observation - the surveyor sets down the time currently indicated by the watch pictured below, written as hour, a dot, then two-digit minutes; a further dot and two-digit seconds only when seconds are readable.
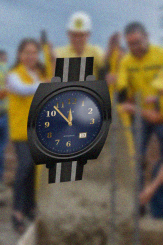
11.53
